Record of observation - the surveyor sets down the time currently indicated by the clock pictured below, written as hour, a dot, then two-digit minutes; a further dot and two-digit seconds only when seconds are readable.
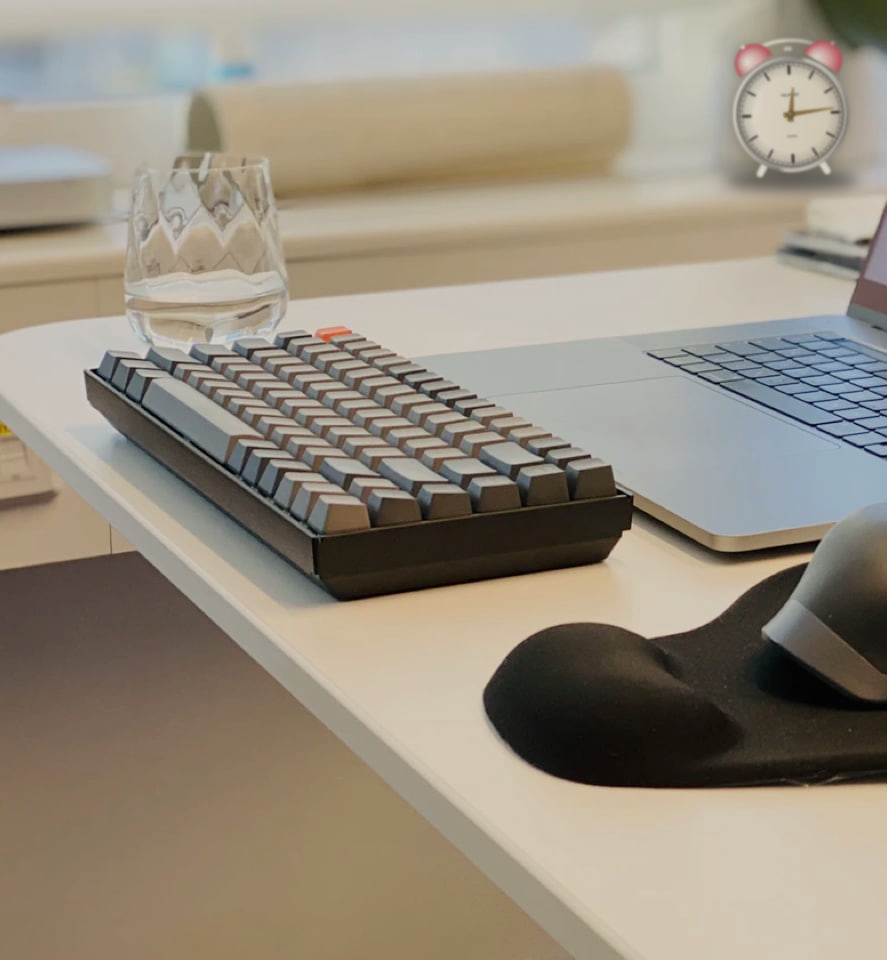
12.14
